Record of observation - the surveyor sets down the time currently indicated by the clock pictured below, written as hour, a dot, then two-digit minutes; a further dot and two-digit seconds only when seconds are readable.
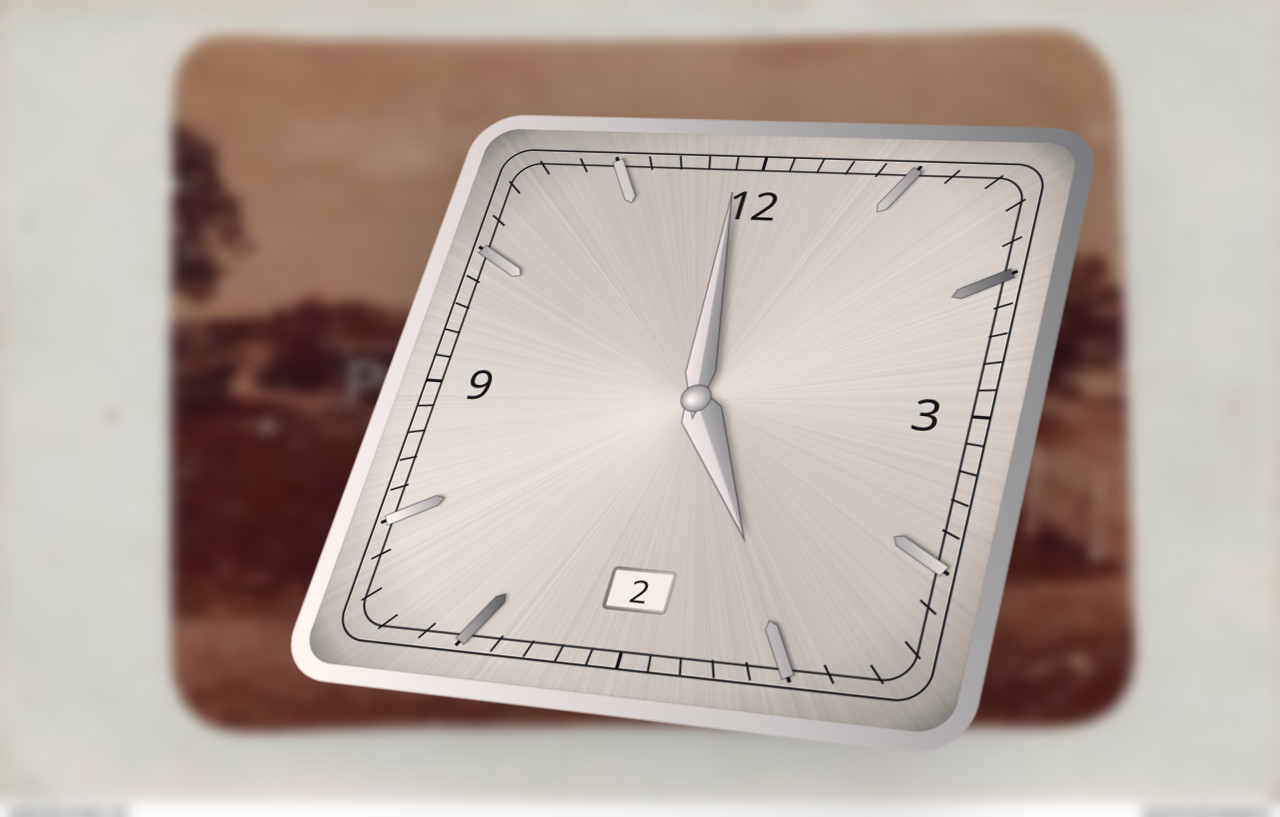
4.59
